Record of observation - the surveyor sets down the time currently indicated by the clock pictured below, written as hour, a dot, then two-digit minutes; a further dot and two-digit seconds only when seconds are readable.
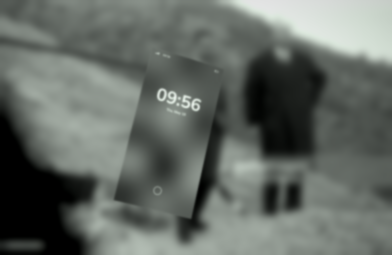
9.56
